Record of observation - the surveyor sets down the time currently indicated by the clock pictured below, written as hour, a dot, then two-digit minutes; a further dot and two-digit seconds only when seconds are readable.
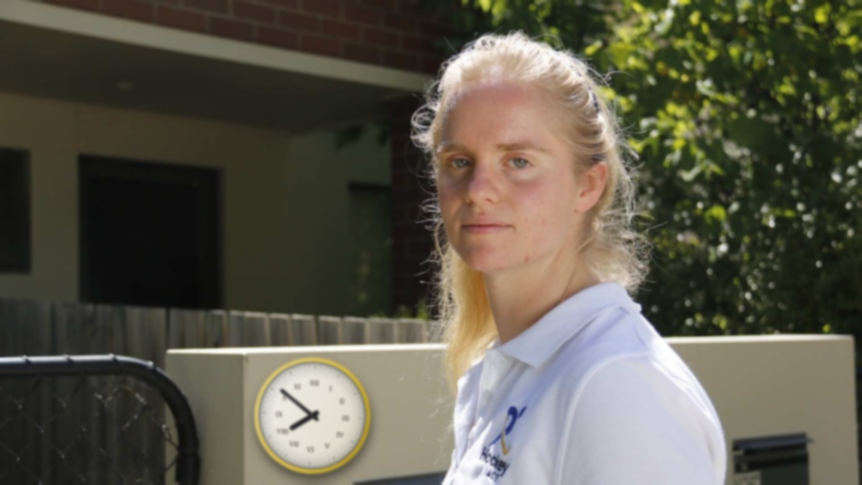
7.51
